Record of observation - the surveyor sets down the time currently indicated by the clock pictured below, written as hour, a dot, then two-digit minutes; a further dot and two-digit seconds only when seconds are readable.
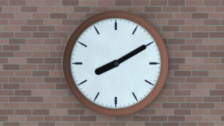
8.10
